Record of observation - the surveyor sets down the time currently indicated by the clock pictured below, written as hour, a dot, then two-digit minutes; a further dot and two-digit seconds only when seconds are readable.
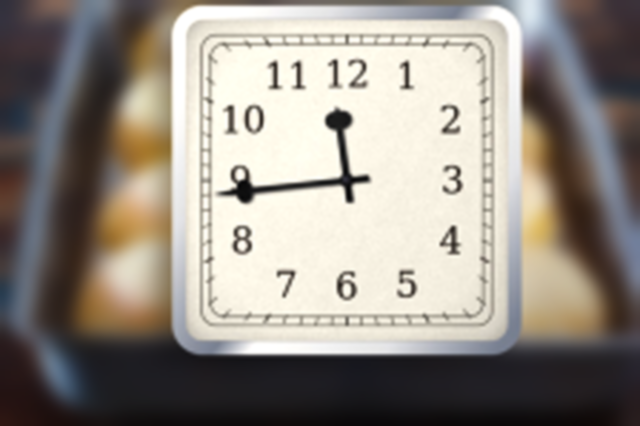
11.44
